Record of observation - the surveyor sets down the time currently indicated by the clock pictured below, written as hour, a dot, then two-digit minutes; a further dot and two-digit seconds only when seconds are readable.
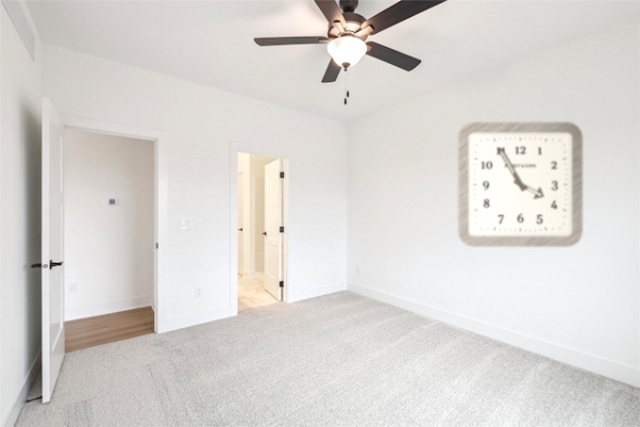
3.55
